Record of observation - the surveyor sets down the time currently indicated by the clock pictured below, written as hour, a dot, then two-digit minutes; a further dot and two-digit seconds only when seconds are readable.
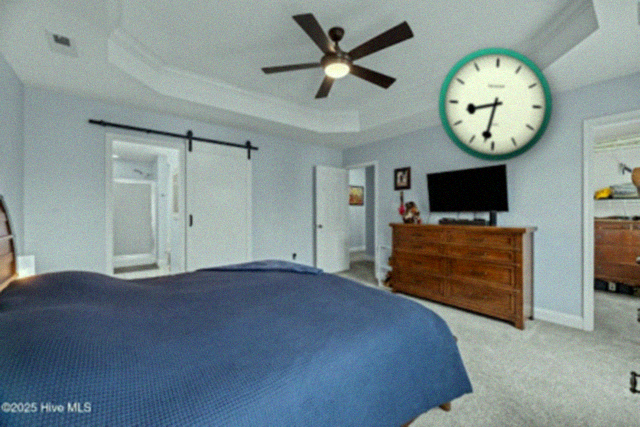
8.32
